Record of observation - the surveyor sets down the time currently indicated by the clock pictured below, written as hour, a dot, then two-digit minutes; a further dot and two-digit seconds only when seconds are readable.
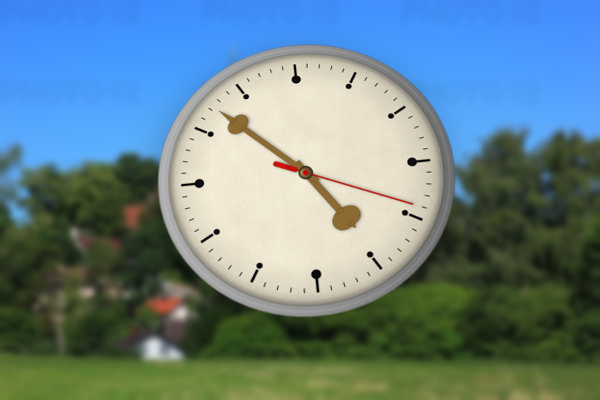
4.52.19
